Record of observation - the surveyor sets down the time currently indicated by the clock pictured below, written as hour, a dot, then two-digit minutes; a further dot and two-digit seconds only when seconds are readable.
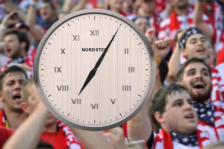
7.05
